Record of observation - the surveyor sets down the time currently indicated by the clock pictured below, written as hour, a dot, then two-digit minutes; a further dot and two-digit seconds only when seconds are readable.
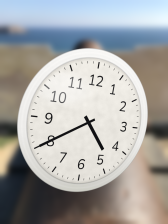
4.40
